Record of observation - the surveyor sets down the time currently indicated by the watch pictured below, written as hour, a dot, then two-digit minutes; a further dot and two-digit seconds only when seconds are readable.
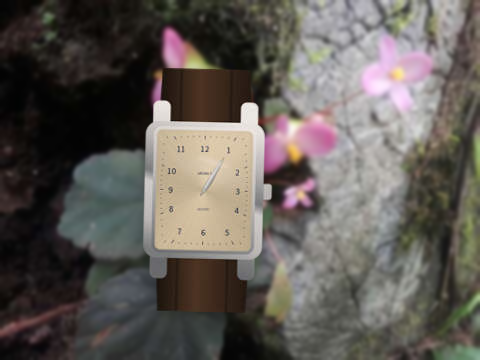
1.05
